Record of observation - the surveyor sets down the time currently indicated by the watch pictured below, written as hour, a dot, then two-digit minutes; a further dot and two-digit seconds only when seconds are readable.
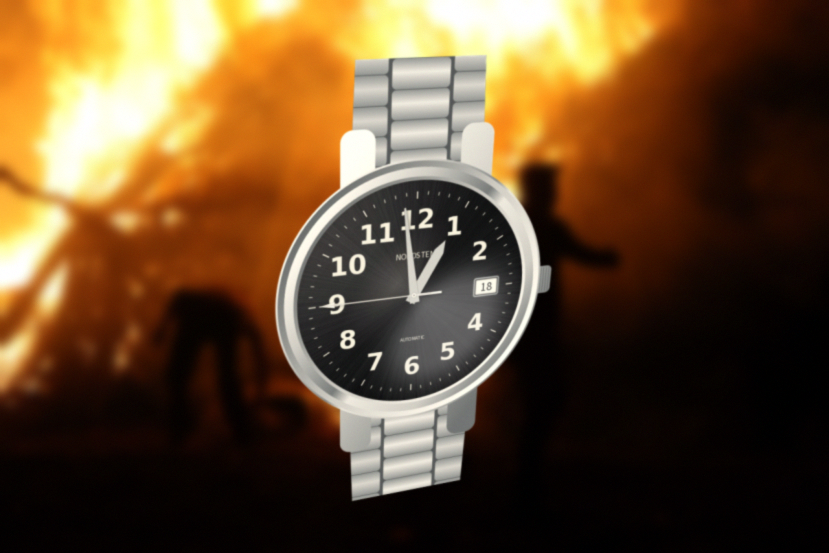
12.58.45
